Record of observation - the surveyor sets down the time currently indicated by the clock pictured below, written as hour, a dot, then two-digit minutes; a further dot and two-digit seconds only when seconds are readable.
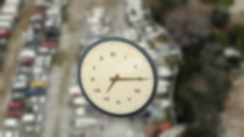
7.15
